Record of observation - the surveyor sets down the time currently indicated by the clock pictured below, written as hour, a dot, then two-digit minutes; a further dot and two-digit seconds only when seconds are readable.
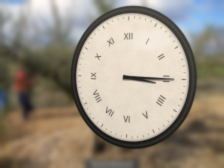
3.15
